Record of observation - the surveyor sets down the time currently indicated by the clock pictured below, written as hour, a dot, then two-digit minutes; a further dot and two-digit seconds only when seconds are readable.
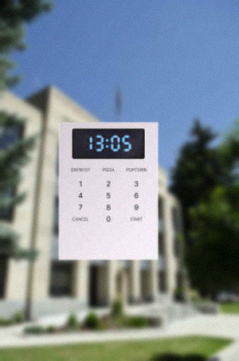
13.05
